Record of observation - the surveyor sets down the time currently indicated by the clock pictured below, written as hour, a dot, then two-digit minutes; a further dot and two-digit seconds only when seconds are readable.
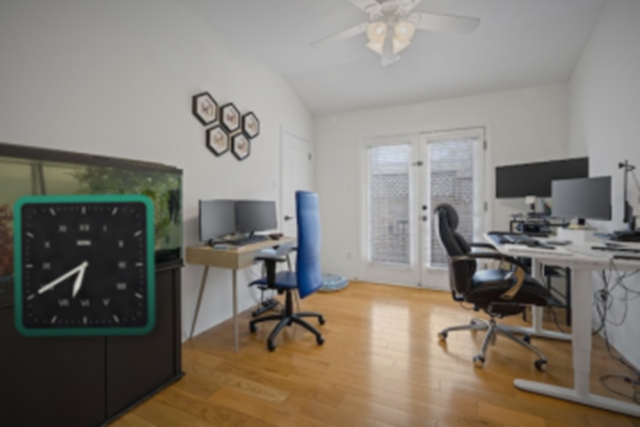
6.40
